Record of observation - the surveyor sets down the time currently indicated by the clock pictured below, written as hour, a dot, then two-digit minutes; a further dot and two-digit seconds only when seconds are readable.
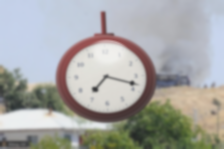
7.18
